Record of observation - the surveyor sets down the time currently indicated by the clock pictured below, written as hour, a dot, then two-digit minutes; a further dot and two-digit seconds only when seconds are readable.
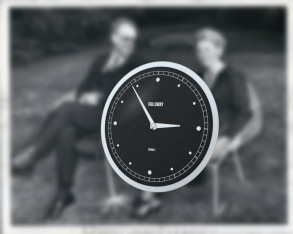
2.54
